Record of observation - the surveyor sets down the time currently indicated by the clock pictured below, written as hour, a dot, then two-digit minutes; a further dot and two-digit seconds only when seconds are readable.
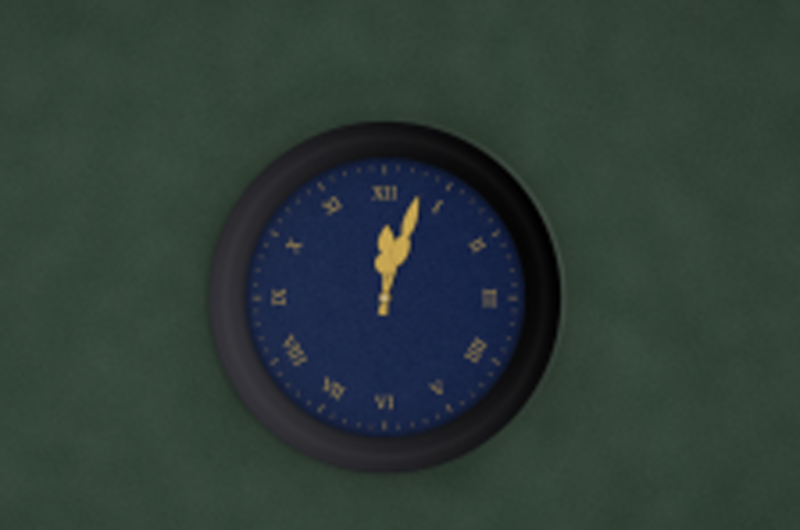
12.03
